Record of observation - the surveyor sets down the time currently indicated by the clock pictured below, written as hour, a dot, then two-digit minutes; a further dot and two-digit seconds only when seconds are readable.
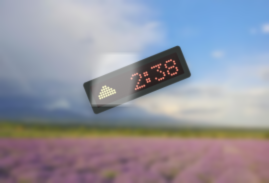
2.38
